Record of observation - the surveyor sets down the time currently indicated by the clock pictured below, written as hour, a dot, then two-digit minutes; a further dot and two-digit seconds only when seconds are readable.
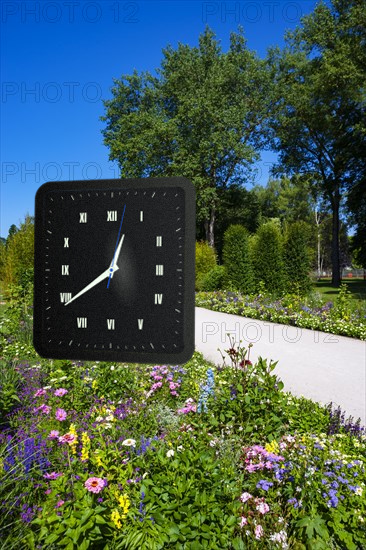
12.39.02
